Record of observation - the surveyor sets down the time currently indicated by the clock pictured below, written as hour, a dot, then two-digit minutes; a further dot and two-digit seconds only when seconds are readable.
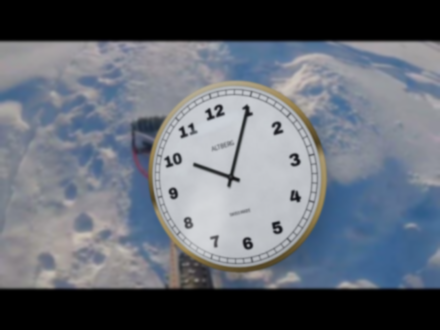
10.05
